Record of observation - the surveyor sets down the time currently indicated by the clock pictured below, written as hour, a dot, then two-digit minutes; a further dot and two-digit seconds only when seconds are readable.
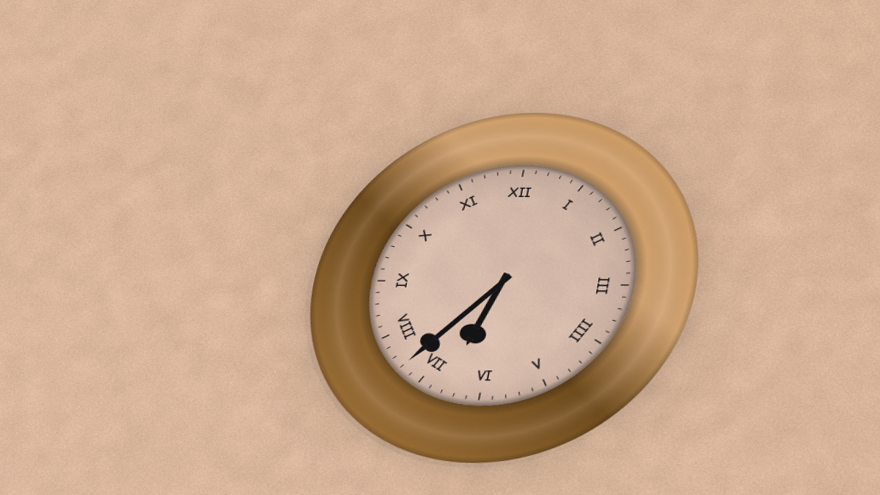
6.37
